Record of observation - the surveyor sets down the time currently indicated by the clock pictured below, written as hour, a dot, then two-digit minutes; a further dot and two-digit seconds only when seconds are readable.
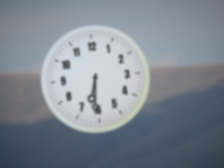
6.31
